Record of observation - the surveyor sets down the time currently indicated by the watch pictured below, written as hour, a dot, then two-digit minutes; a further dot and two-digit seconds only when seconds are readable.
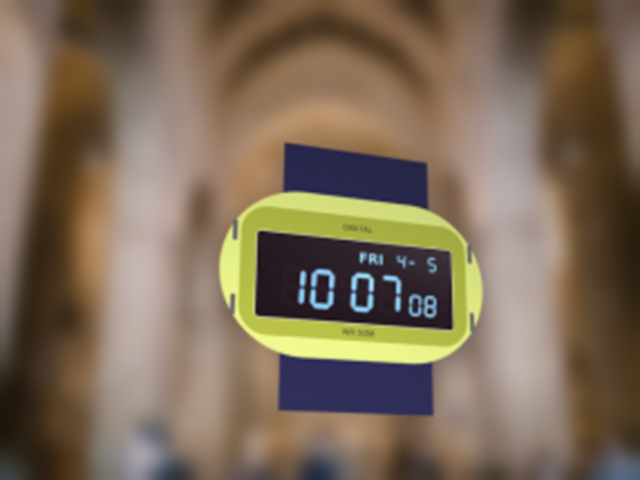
10.07.08
